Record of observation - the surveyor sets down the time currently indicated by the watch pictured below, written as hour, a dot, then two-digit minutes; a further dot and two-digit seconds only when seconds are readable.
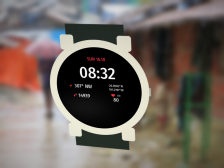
8.32
